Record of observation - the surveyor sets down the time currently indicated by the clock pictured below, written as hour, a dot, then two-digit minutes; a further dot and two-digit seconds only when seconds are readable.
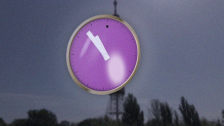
10.53
